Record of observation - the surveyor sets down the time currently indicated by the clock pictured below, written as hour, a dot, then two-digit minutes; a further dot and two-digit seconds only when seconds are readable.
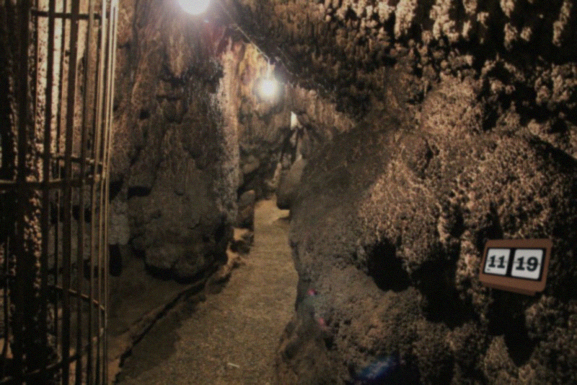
11.19
